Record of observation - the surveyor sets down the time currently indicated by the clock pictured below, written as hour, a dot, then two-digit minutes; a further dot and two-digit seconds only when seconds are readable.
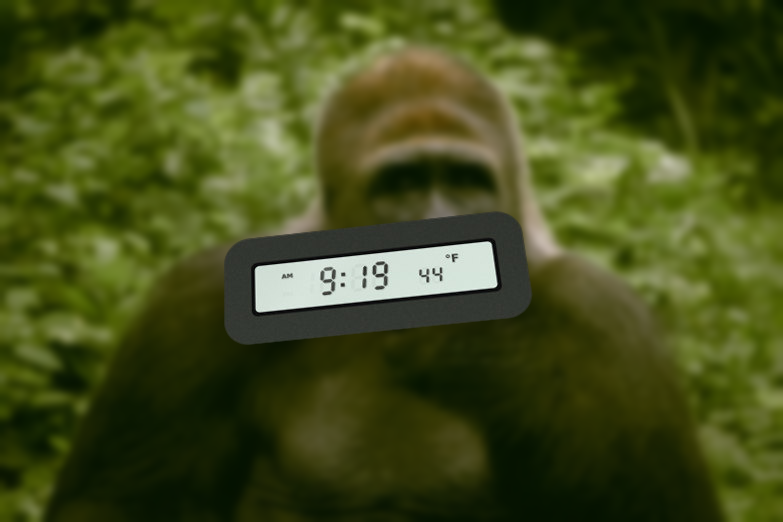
9.19
